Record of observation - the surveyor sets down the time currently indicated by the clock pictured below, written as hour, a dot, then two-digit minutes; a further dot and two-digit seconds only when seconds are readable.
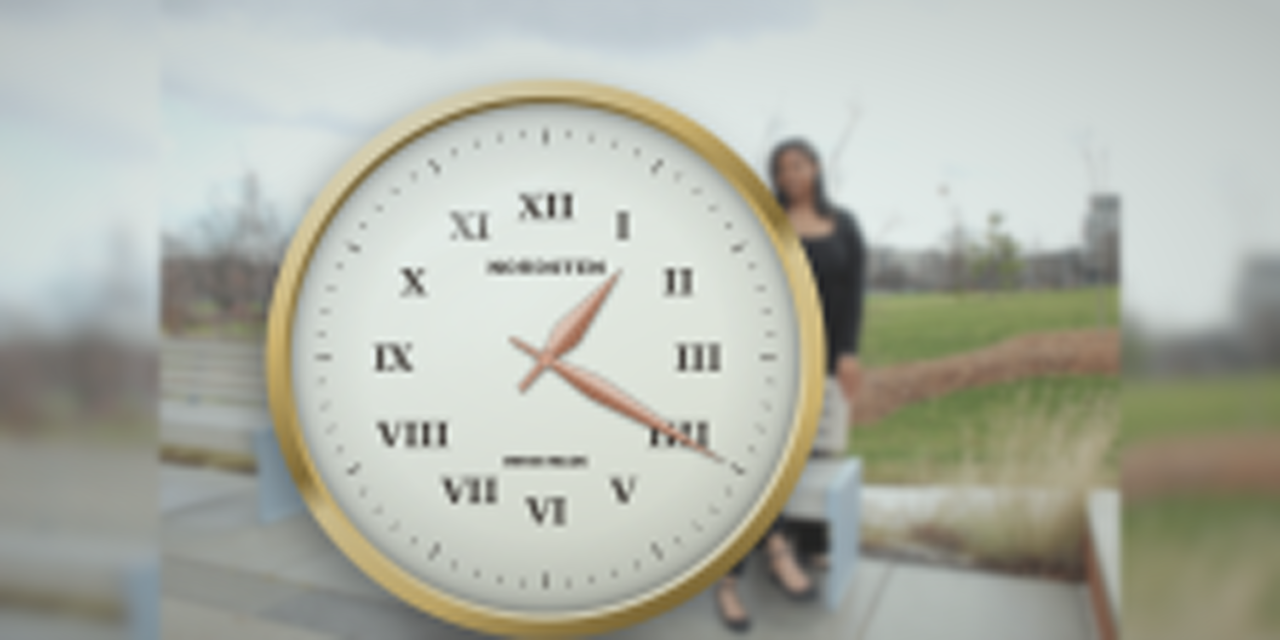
1.20
